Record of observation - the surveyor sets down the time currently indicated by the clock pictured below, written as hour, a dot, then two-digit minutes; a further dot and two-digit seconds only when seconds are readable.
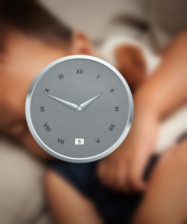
1.49
